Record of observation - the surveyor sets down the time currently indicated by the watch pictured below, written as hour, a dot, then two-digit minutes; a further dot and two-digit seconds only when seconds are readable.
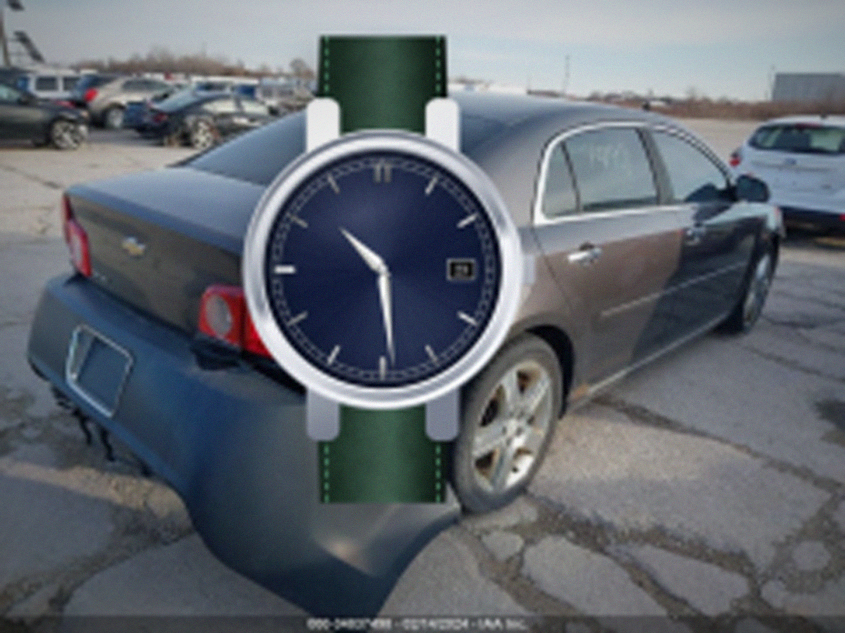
10.29
